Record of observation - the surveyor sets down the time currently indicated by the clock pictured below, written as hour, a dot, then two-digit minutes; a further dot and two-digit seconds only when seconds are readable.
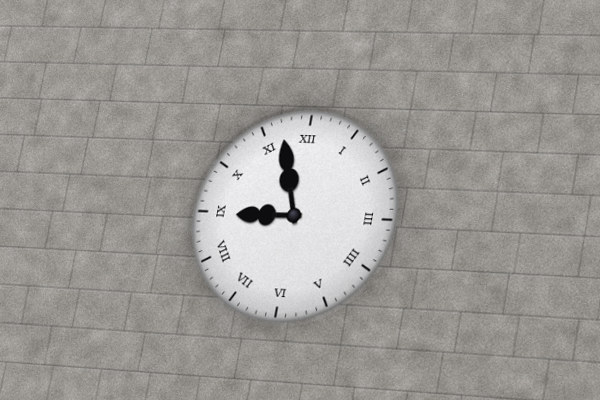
8.57
